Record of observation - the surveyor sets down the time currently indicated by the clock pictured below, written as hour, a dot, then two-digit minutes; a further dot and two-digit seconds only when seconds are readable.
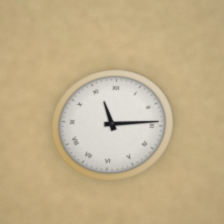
11.14
